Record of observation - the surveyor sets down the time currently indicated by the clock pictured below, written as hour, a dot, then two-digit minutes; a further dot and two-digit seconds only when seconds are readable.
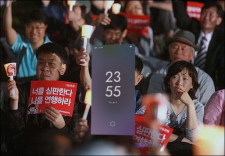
23.55
